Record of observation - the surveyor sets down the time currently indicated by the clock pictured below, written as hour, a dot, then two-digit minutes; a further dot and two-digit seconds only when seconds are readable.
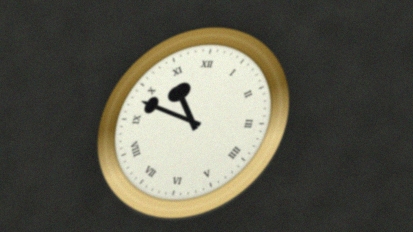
10.48
